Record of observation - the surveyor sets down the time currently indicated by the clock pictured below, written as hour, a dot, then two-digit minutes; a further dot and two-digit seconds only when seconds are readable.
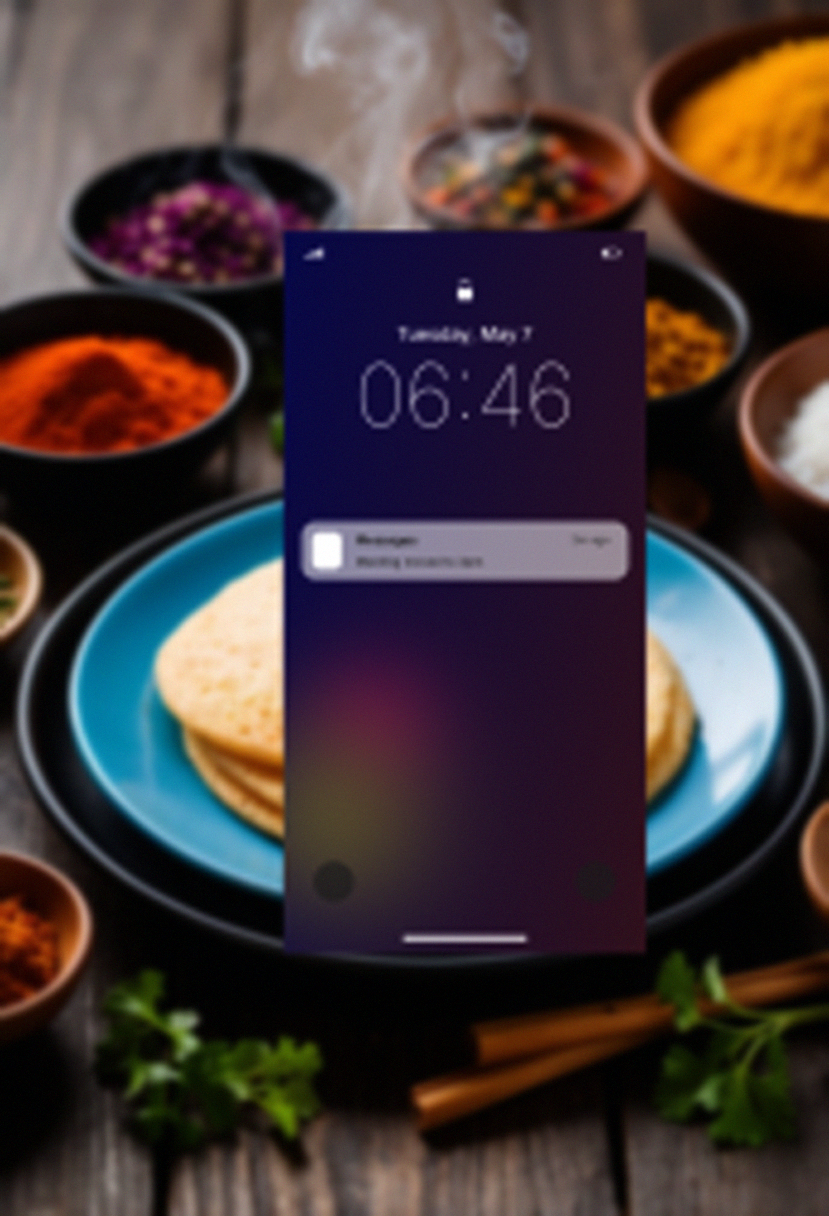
6.46
